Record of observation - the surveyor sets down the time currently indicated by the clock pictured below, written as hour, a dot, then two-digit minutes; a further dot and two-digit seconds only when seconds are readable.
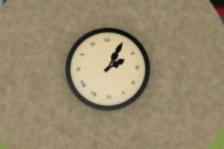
2.05
